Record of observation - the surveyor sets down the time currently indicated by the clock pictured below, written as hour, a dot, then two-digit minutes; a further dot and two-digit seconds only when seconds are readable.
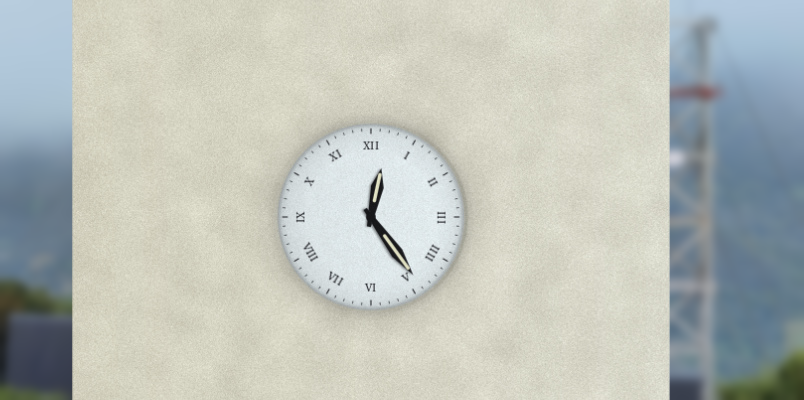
12.24
